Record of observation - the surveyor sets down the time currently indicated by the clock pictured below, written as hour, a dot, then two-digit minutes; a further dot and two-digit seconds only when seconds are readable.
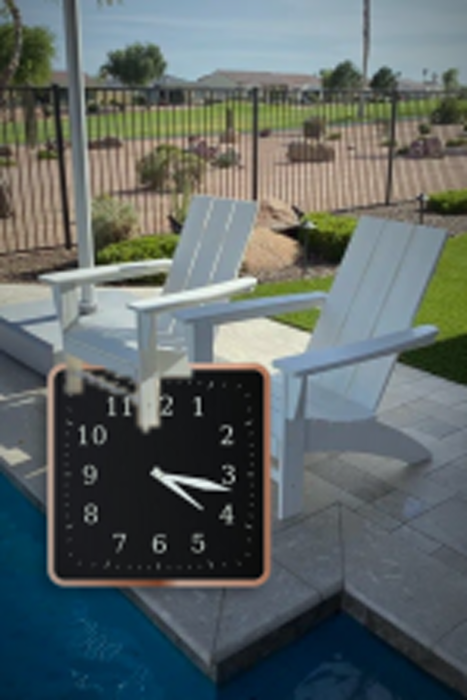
4.17
